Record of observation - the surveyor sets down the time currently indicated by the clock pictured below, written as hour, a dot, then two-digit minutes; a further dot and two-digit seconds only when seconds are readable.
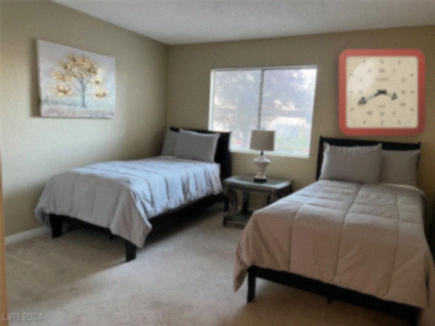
3.41
